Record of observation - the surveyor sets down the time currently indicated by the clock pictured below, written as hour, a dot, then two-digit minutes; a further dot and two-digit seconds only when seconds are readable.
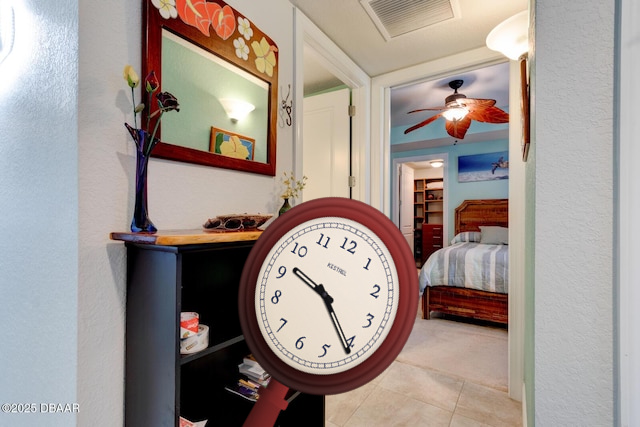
9.21
